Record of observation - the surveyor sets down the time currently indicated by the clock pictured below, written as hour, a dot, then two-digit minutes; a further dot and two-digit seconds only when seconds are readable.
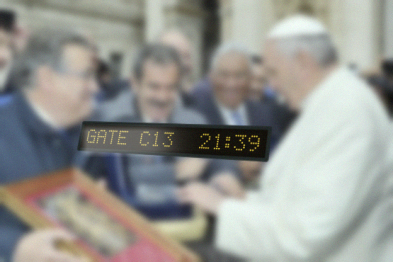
21.39
